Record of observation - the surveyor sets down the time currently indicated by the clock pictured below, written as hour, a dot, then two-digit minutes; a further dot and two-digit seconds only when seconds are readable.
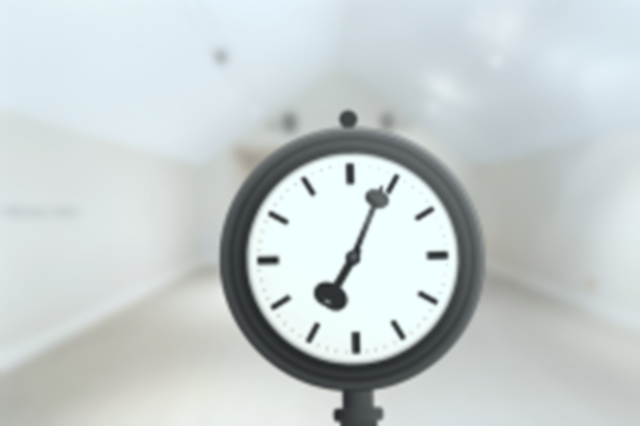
7.04
